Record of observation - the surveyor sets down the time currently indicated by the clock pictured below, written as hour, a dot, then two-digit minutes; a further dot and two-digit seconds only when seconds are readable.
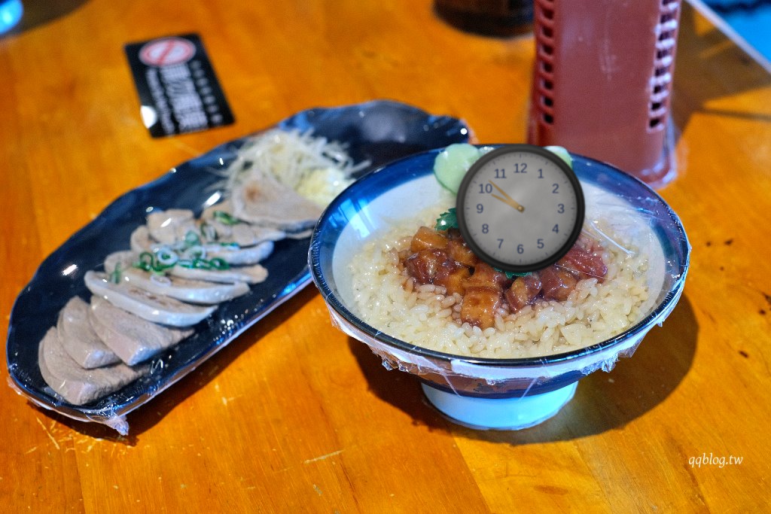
9.52
